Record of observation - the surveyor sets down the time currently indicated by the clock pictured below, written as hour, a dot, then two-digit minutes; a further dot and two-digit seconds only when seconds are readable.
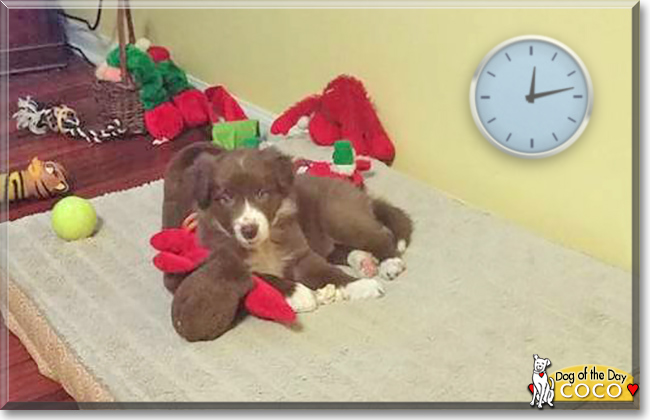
12.13
